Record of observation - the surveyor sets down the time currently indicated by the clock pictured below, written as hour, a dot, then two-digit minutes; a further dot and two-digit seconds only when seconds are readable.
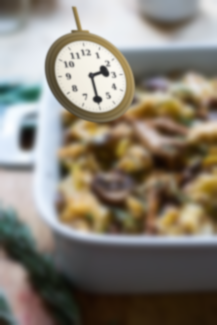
2.30
